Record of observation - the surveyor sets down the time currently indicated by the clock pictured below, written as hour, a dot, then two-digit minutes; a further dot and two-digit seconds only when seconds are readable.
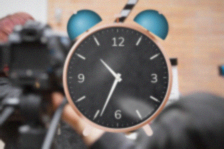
10.34
